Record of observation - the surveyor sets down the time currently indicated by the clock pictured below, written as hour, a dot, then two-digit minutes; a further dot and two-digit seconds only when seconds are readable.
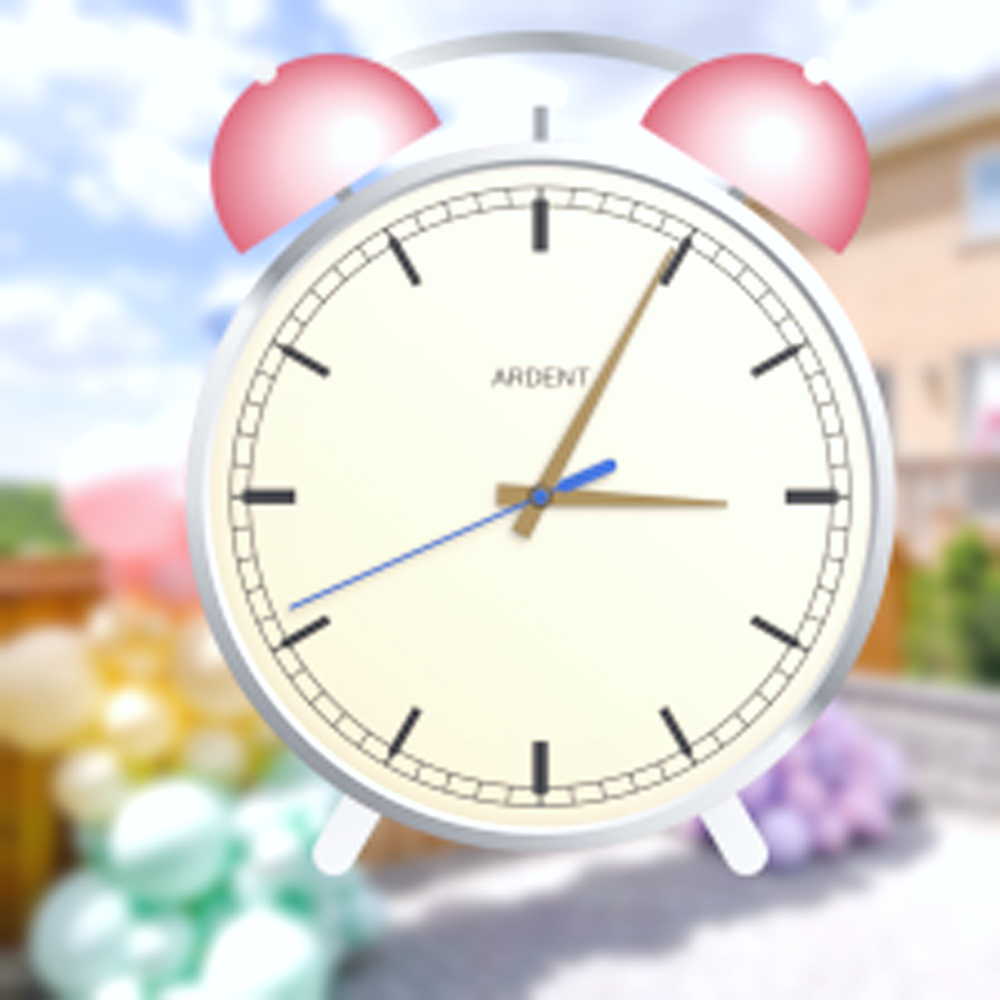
3.04.41
